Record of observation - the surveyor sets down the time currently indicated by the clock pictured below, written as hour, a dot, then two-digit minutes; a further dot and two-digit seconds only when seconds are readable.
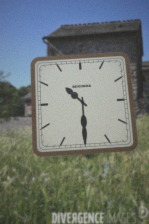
10.30
